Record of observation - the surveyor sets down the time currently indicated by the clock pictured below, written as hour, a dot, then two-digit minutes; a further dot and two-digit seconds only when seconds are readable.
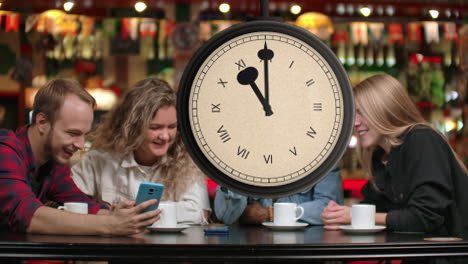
11.00
